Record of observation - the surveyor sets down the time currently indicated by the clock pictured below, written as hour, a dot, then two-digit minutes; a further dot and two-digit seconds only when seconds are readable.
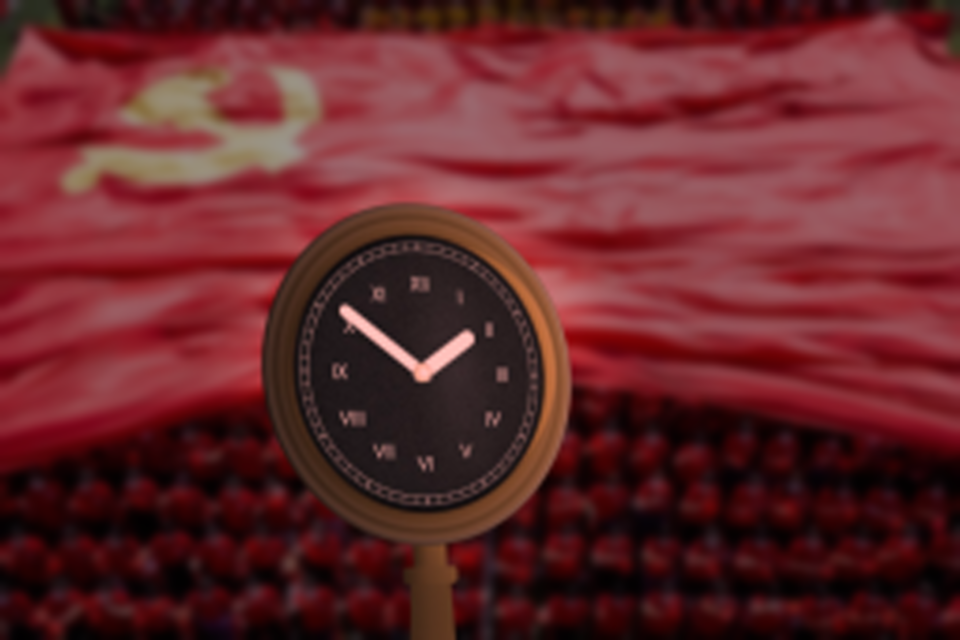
1.51
